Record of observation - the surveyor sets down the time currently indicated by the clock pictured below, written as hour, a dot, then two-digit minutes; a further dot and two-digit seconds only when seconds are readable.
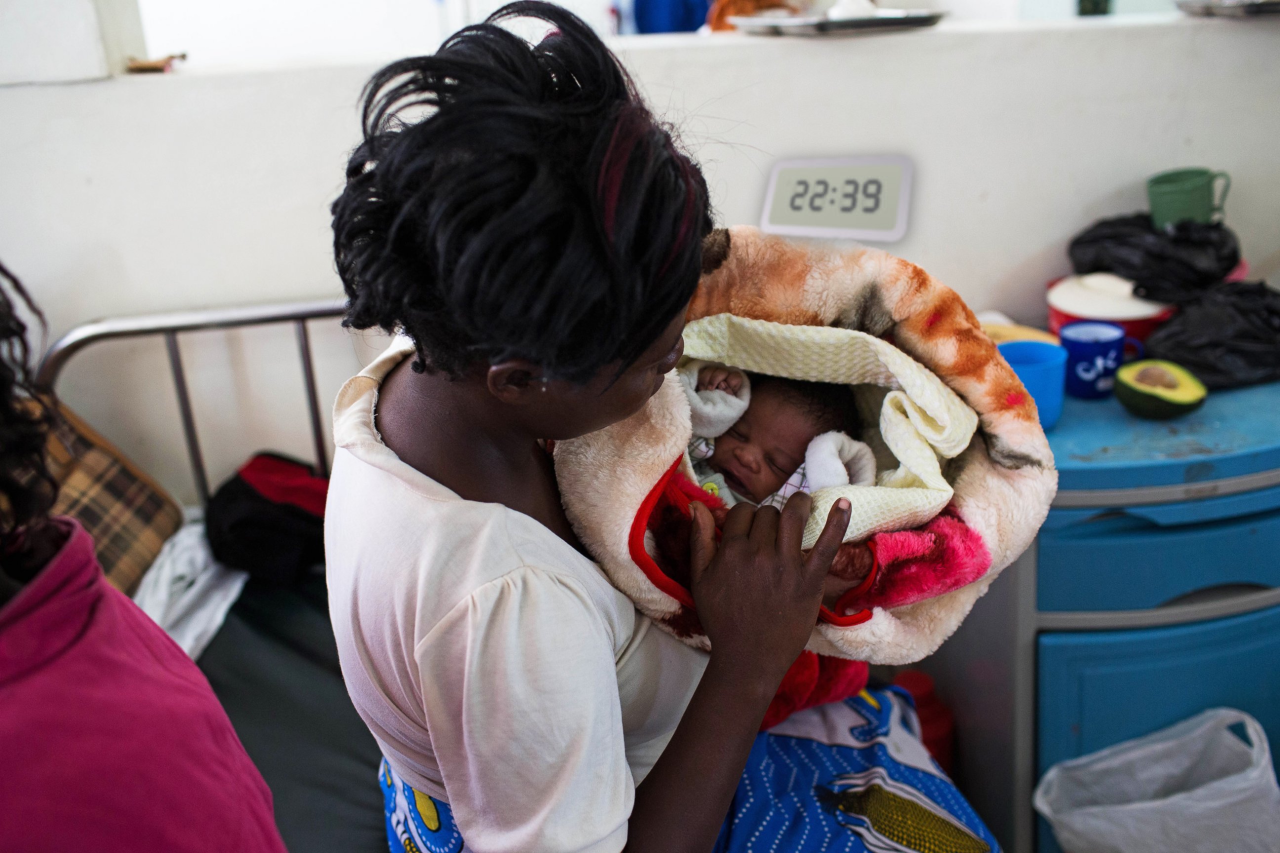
22.39
